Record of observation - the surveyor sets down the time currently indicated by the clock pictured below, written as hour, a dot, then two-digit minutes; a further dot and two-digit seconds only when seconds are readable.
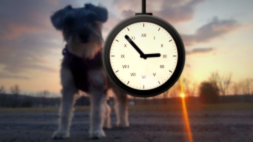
2.53
